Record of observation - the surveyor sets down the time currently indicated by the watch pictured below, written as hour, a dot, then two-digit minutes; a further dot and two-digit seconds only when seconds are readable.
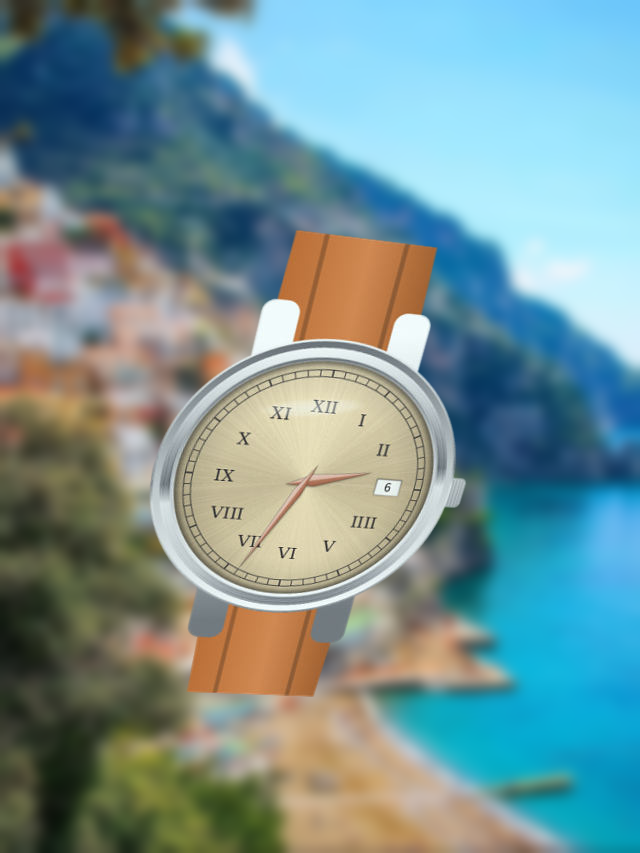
2.34
